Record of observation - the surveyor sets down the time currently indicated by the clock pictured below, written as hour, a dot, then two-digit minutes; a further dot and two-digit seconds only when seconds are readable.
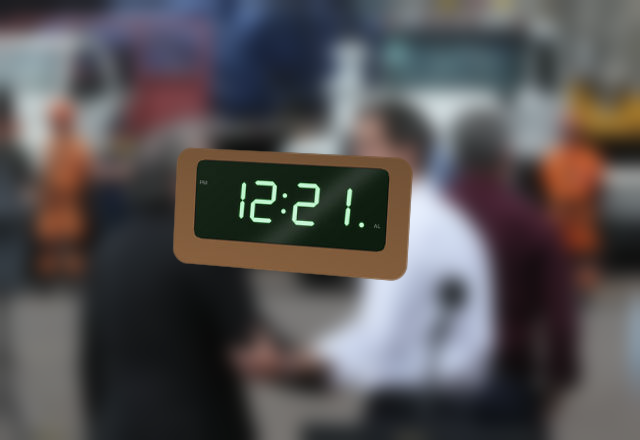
12.21
